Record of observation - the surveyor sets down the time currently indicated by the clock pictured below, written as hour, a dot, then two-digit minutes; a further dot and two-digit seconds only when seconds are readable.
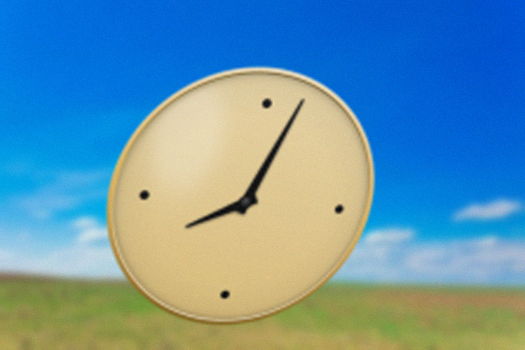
8.03
